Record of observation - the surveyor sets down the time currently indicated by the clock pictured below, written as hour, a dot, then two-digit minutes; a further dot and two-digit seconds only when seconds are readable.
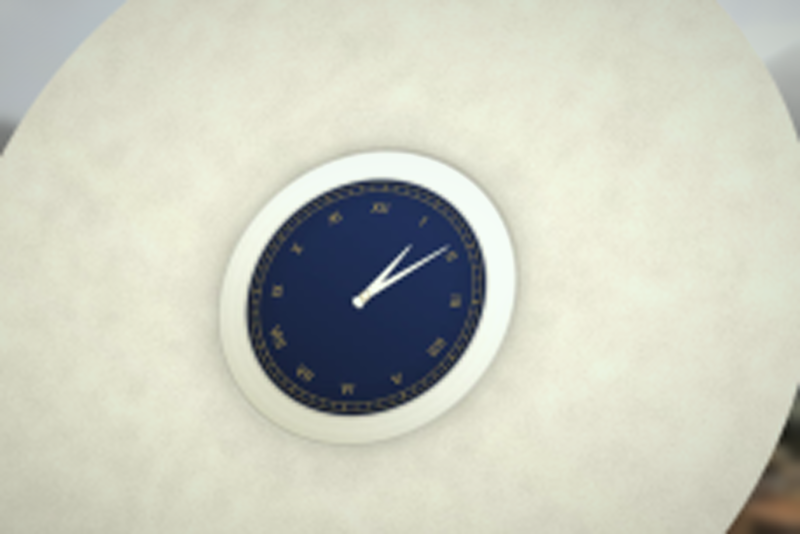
1.09
